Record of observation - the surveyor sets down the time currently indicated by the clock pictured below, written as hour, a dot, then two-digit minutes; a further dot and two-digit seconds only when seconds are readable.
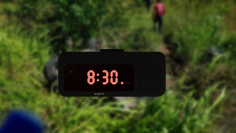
8.30
